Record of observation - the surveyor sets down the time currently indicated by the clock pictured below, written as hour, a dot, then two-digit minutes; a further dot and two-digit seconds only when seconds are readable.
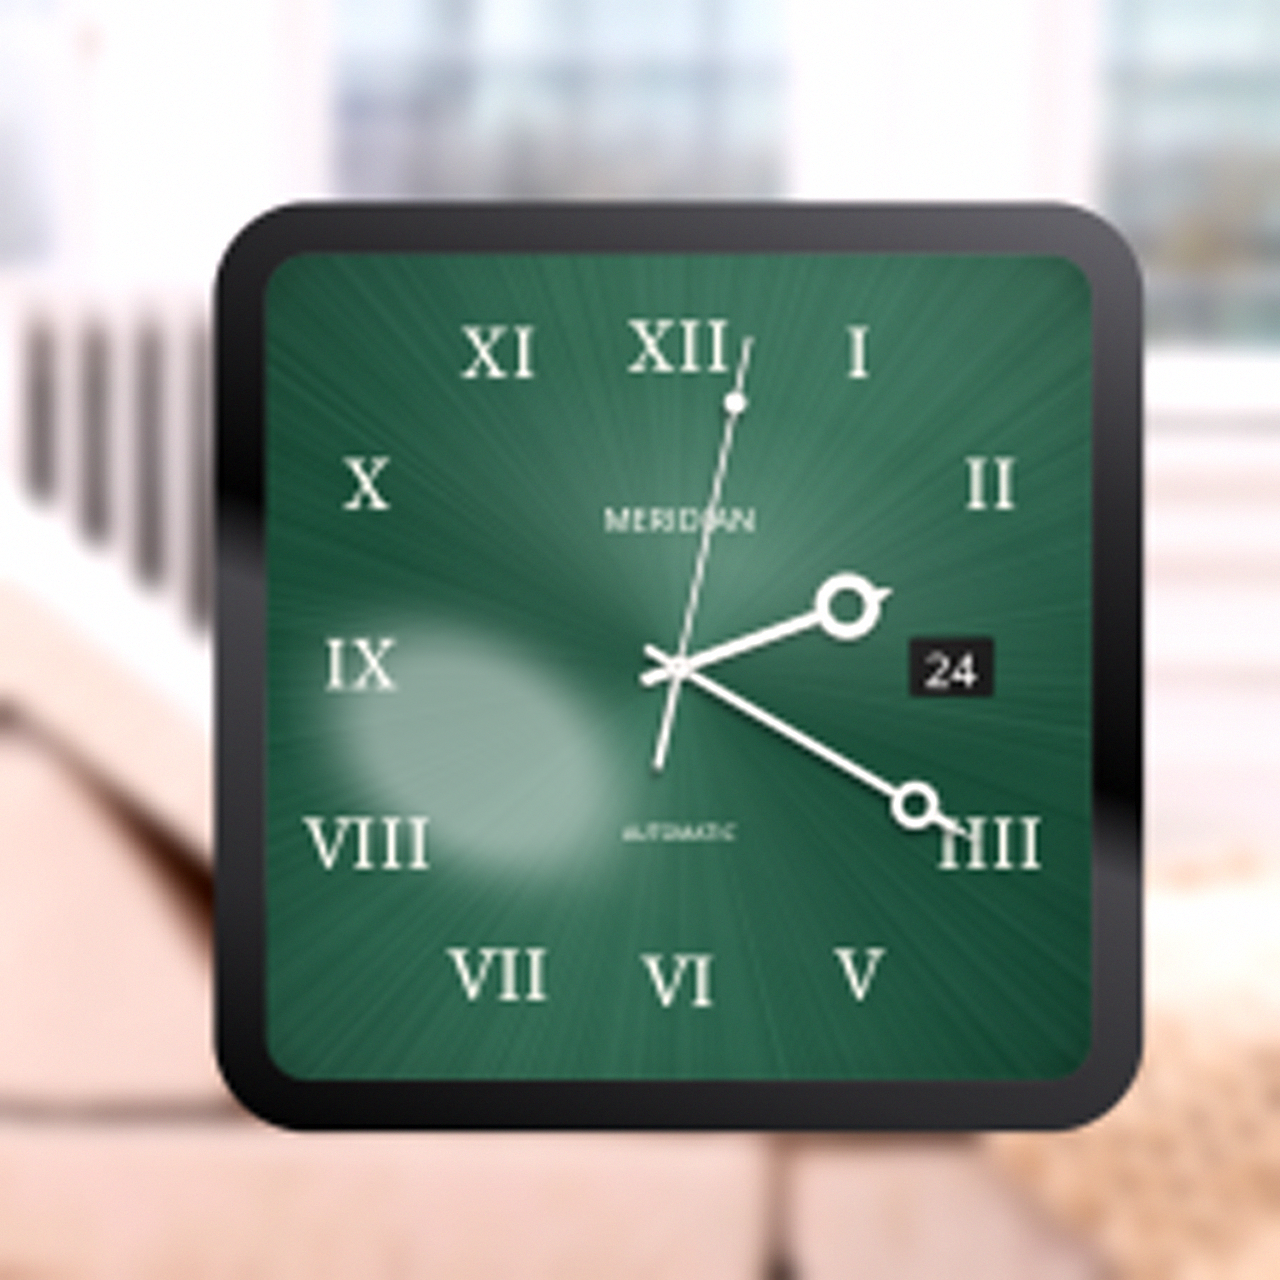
2.20.02
